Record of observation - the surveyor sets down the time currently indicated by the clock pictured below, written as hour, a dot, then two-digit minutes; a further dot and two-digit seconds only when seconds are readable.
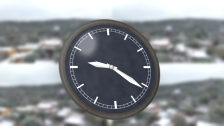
9.21
